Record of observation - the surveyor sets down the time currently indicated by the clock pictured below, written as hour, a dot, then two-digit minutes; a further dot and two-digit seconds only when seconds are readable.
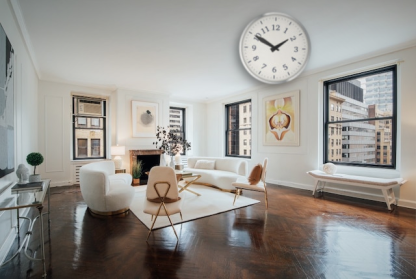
1.50
